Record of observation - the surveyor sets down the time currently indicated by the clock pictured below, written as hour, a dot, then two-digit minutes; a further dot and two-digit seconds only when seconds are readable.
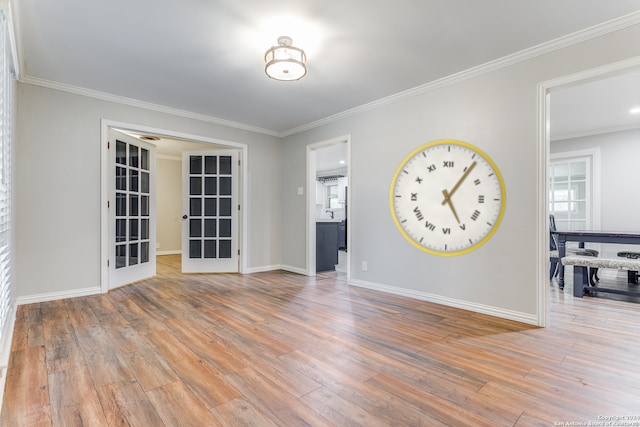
5.06
